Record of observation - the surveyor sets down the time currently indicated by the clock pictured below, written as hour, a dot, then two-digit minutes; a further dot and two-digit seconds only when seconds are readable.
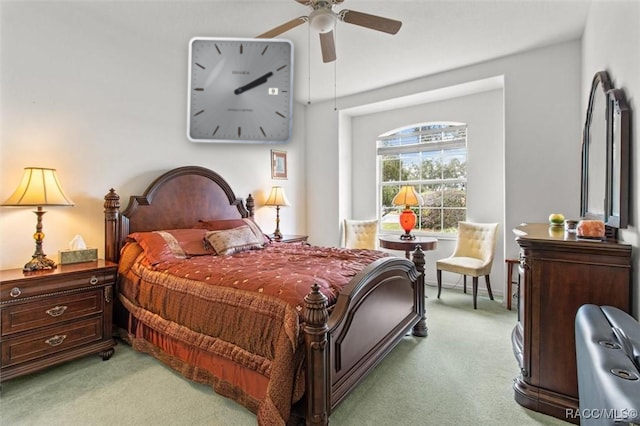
2.10
